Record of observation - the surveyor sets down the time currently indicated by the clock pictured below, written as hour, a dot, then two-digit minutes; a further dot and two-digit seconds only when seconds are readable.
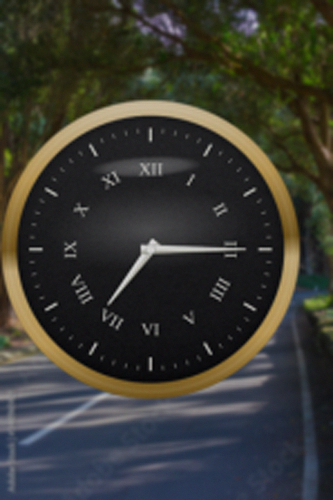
7.15
